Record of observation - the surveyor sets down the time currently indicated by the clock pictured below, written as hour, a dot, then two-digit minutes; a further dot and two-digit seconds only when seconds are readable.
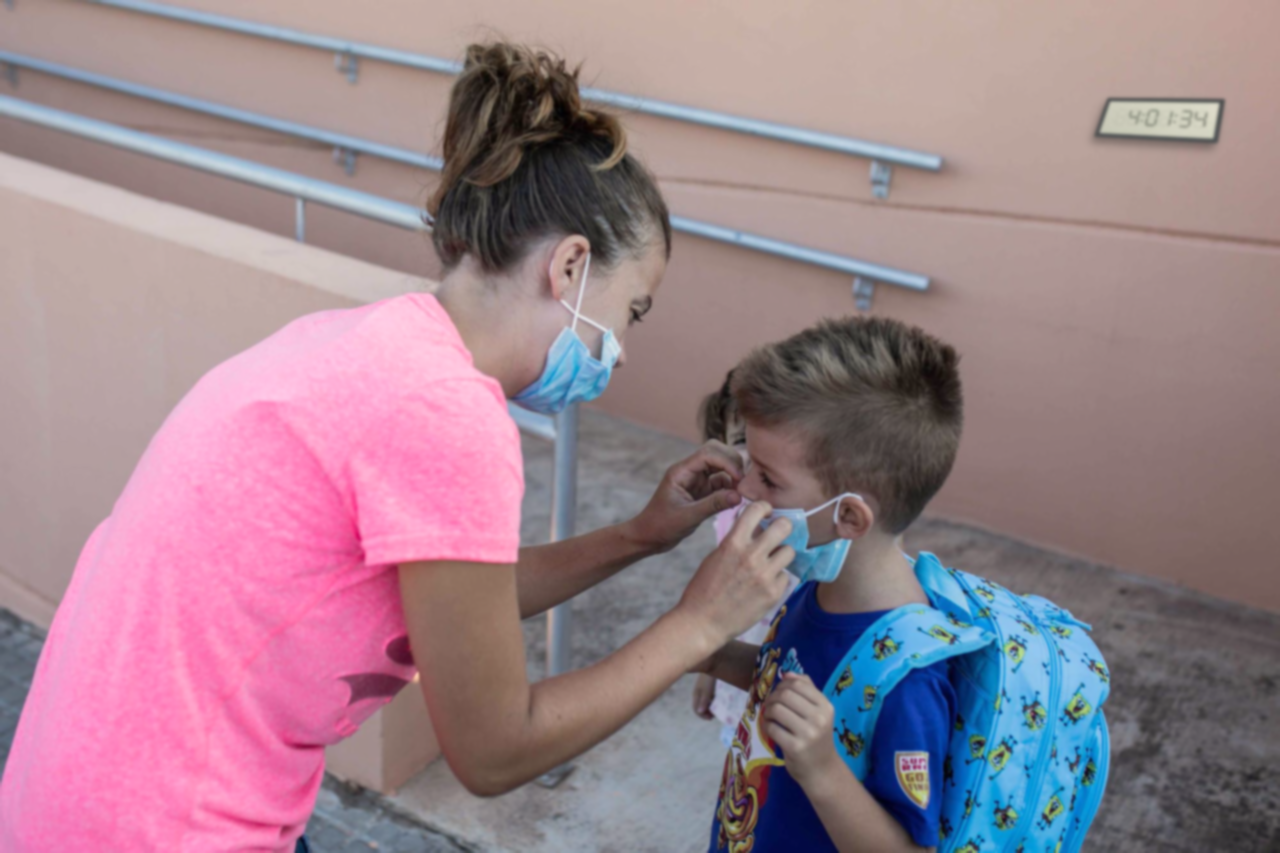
4.01.34
